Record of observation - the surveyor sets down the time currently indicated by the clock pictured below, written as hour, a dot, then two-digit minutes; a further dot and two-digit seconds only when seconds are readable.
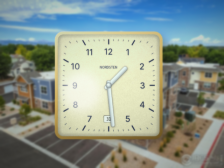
1.29
